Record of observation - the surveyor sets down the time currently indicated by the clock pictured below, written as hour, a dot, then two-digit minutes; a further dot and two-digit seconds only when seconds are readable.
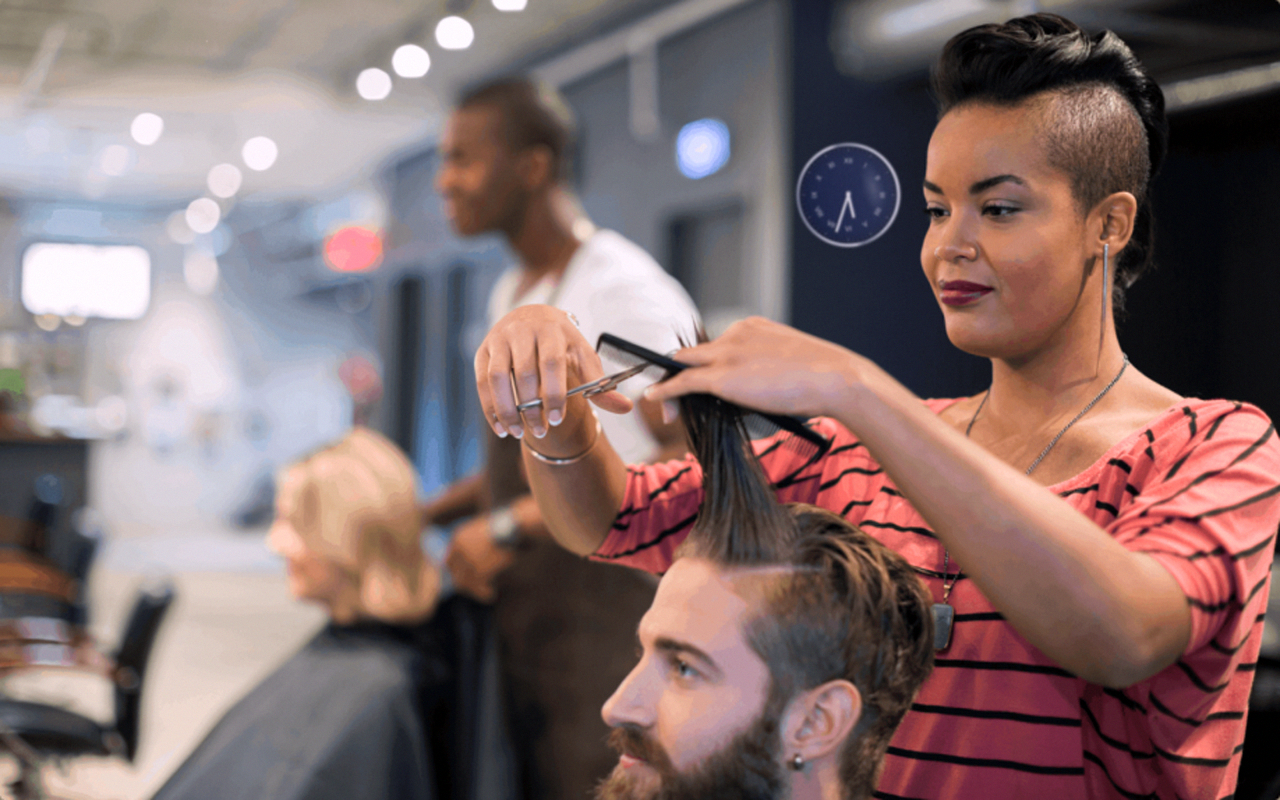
5.33
